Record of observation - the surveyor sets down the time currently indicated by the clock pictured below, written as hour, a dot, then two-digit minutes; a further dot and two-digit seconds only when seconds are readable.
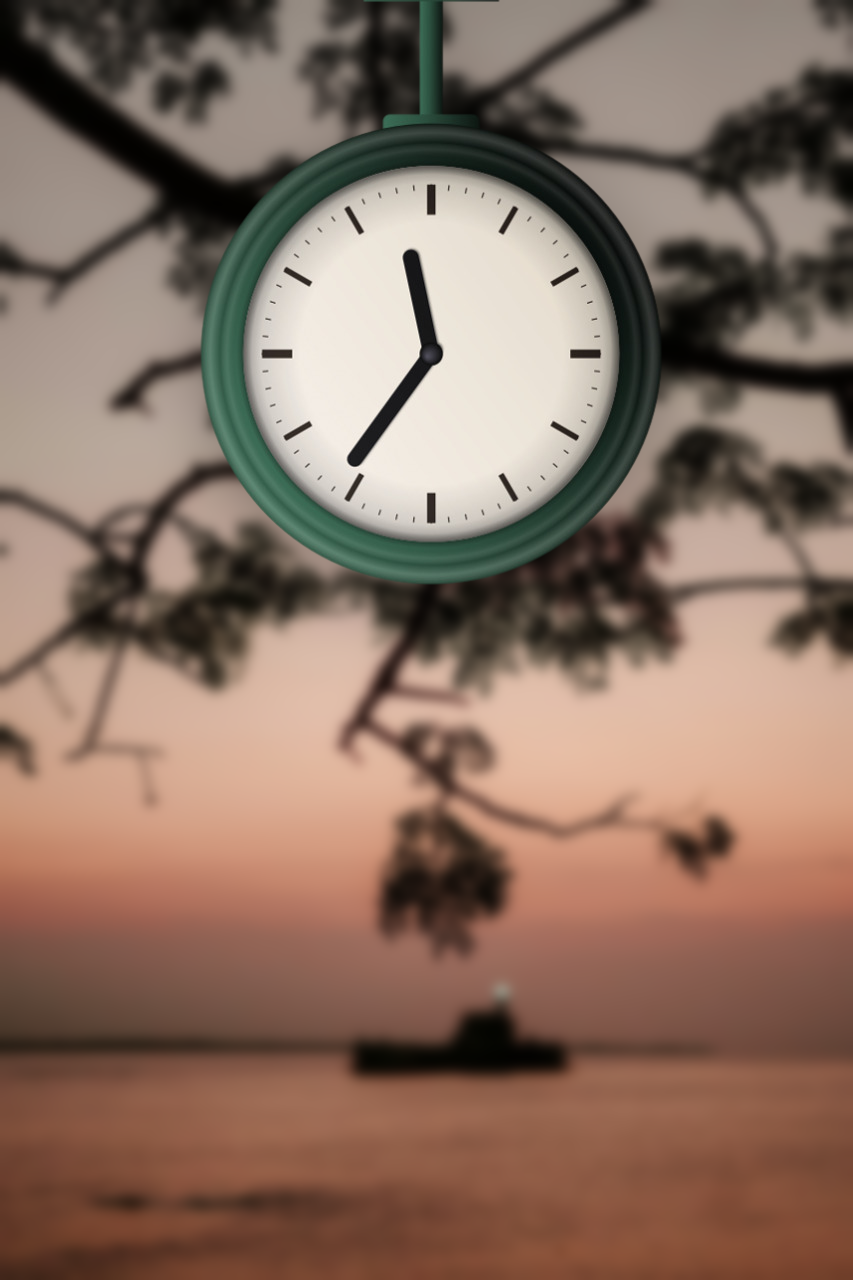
11.36
